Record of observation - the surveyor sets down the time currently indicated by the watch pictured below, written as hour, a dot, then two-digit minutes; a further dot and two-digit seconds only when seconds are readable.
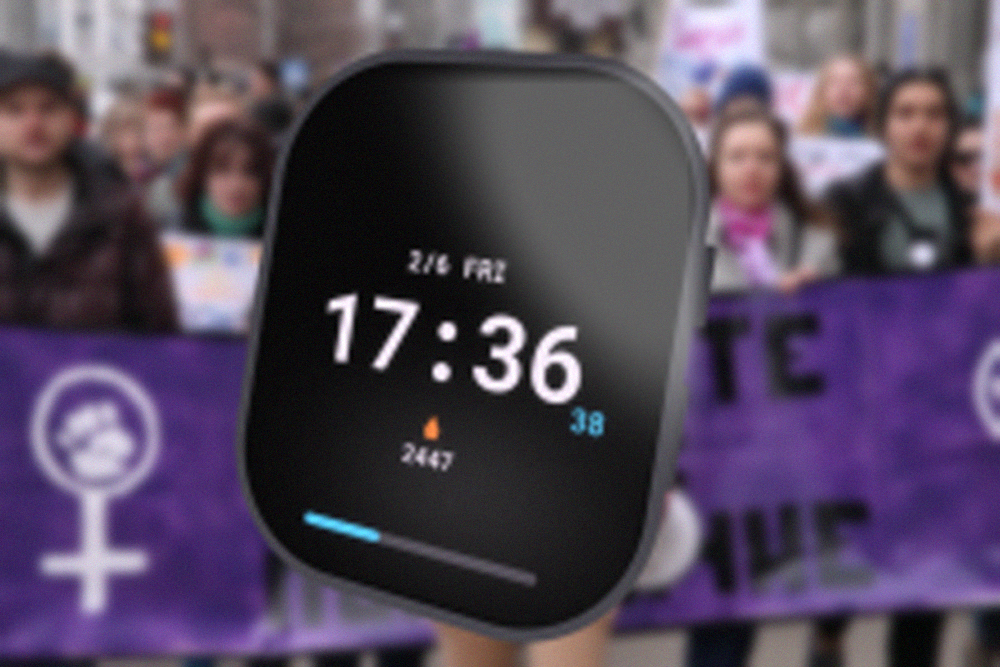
17.36
